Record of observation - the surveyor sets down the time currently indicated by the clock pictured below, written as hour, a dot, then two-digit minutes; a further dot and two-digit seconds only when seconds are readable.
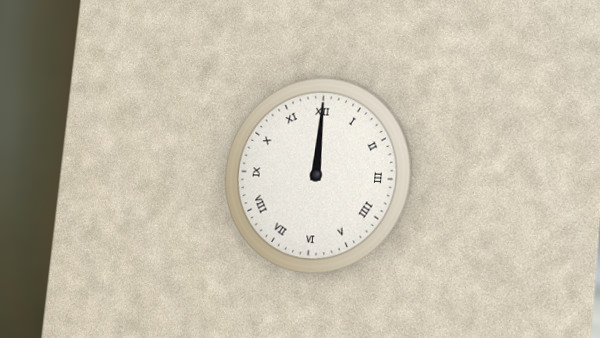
12.00
